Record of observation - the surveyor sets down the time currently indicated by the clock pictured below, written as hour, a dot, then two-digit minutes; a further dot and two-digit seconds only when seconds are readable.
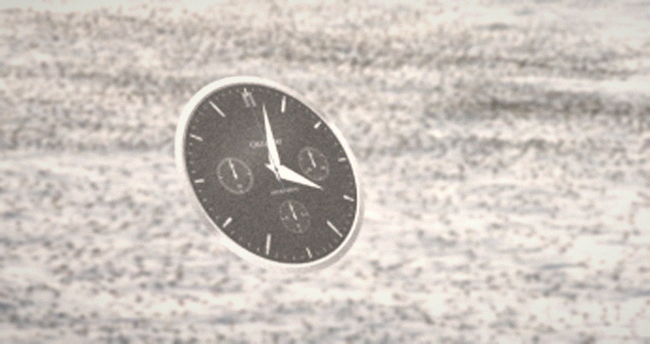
4.02
